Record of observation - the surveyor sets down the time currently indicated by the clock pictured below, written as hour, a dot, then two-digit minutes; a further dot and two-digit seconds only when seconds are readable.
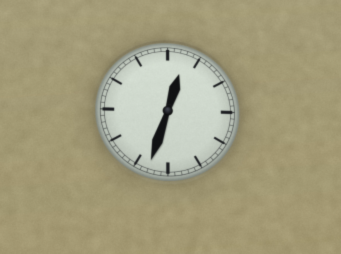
12.33
